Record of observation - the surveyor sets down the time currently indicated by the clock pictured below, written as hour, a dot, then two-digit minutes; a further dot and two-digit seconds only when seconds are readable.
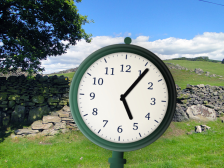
5.06
